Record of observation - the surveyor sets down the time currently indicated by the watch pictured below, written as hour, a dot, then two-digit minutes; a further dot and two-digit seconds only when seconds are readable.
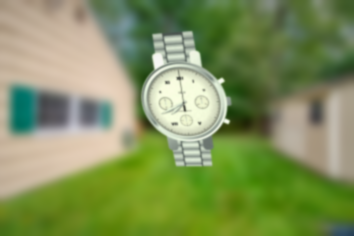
7.41
